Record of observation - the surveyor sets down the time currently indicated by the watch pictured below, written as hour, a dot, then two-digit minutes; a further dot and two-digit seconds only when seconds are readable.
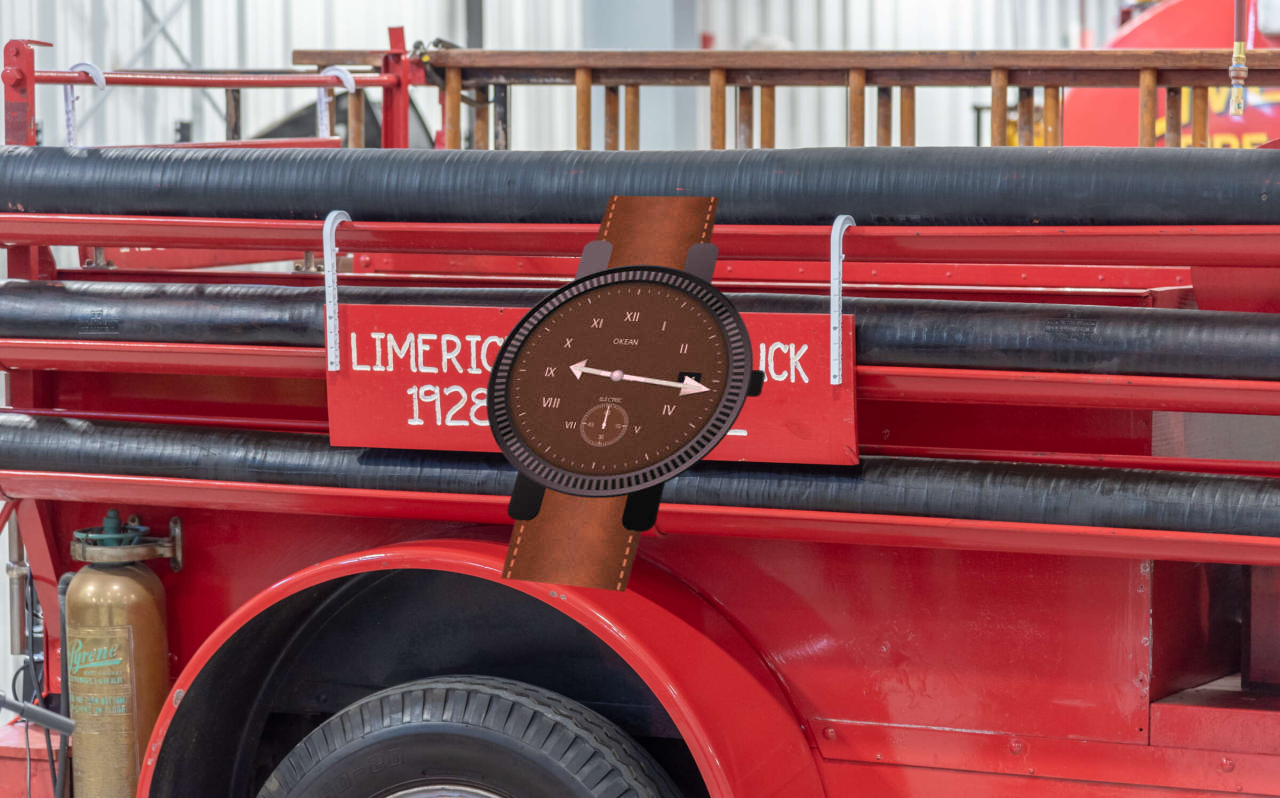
9.16
